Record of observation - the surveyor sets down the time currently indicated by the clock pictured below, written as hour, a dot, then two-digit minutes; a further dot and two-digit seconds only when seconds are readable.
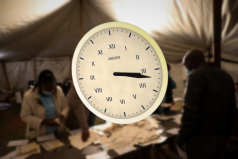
3.17
